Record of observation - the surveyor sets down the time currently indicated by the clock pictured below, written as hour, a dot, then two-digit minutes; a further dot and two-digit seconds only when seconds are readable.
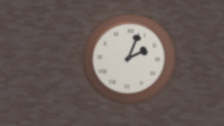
2.03
